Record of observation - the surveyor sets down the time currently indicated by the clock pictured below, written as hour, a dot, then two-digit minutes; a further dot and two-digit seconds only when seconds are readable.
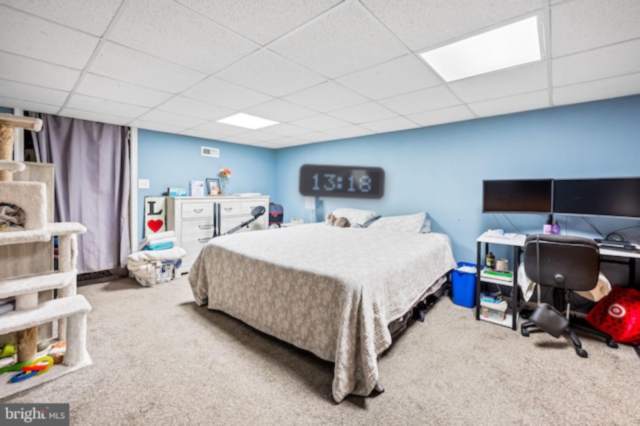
13.18
